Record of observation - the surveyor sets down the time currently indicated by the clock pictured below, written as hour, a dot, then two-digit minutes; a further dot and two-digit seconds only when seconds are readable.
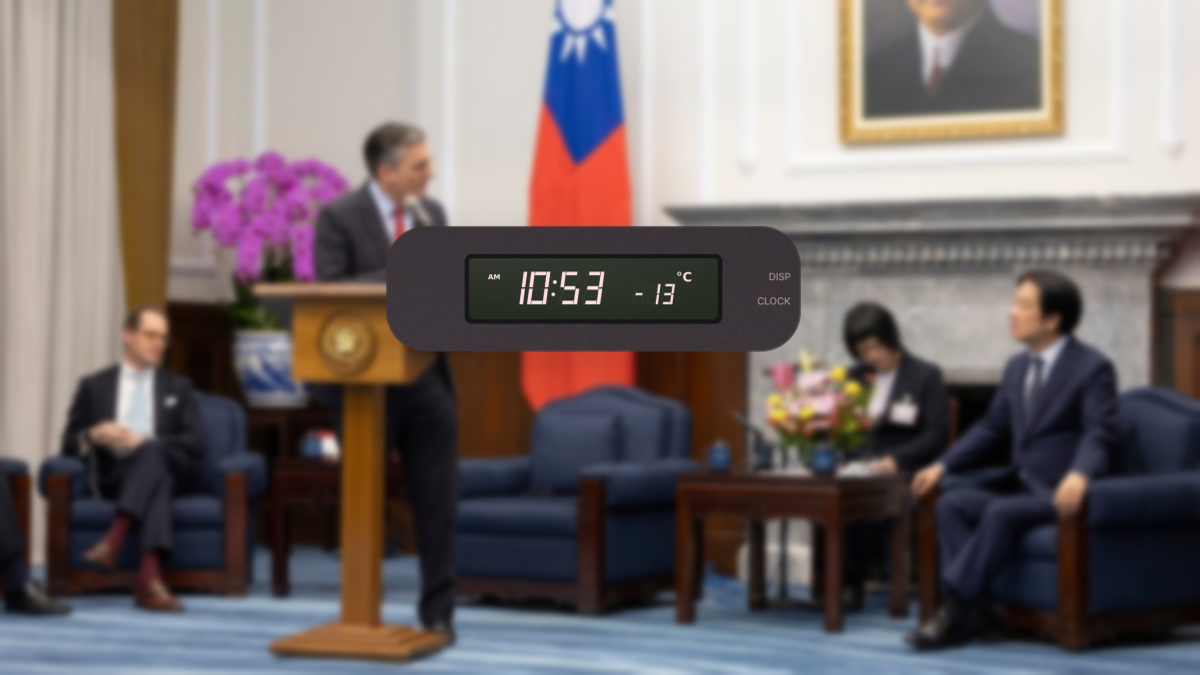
10.53
